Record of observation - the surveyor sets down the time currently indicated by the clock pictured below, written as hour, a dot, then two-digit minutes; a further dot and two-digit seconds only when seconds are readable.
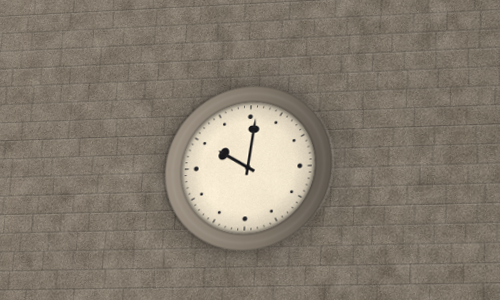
10.01
